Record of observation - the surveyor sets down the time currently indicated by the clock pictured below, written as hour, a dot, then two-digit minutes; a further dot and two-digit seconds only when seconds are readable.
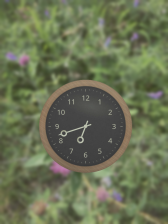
6.42
